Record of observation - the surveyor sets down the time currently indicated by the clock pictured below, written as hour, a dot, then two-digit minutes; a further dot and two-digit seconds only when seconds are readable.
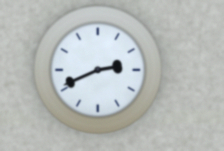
2.41
